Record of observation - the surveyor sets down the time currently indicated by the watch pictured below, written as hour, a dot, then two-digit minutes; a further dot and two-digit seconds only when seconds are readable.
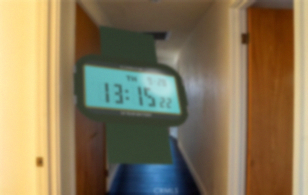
13.15
